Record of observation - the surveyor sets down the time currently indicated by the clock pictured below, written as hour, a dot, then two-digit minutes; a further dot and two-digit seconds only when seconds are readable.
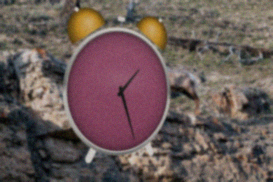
1.27
